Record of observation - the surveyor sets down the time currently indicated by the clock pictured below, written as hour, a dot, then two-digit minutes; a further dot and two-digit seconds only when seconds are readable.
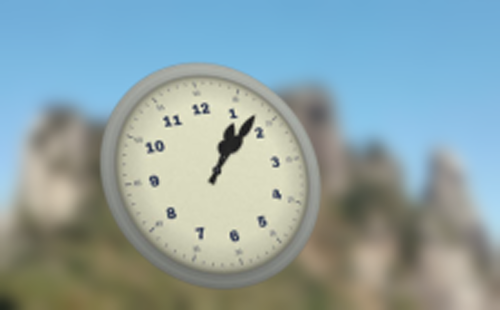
1.08
